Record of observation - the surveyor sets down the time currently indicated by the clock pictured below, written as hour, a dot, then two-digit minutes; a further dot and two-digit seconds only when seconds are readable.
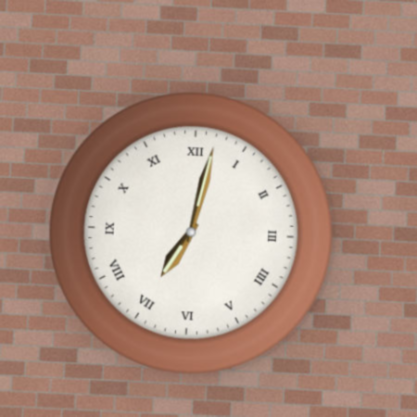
7.02
